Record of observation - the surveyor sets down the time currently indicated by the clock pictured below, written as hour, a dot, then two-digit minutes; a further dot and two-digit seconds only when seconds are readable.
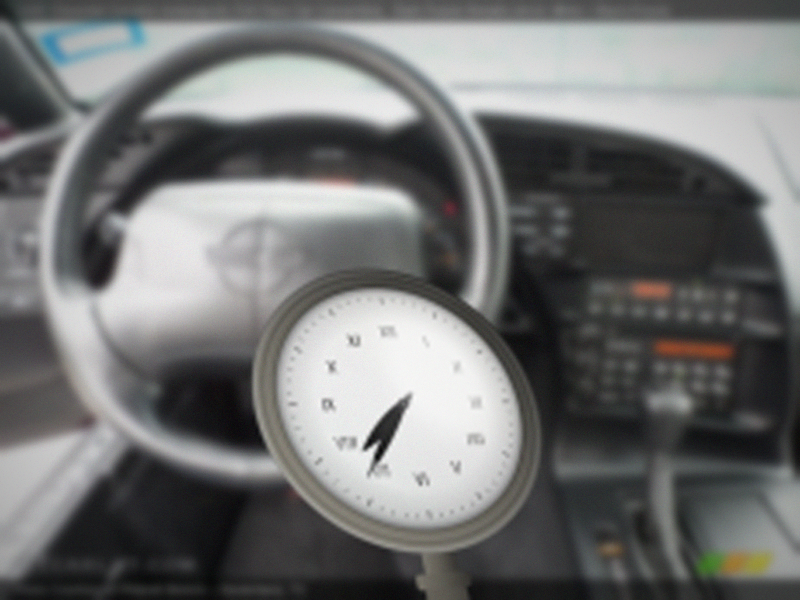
7.36
